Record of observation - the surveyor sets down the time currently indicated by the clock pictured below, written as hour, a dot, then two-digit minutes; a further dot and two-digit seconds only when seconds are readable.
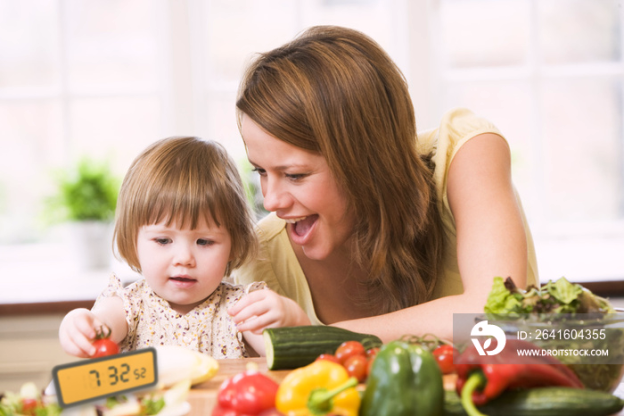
7.32.52
